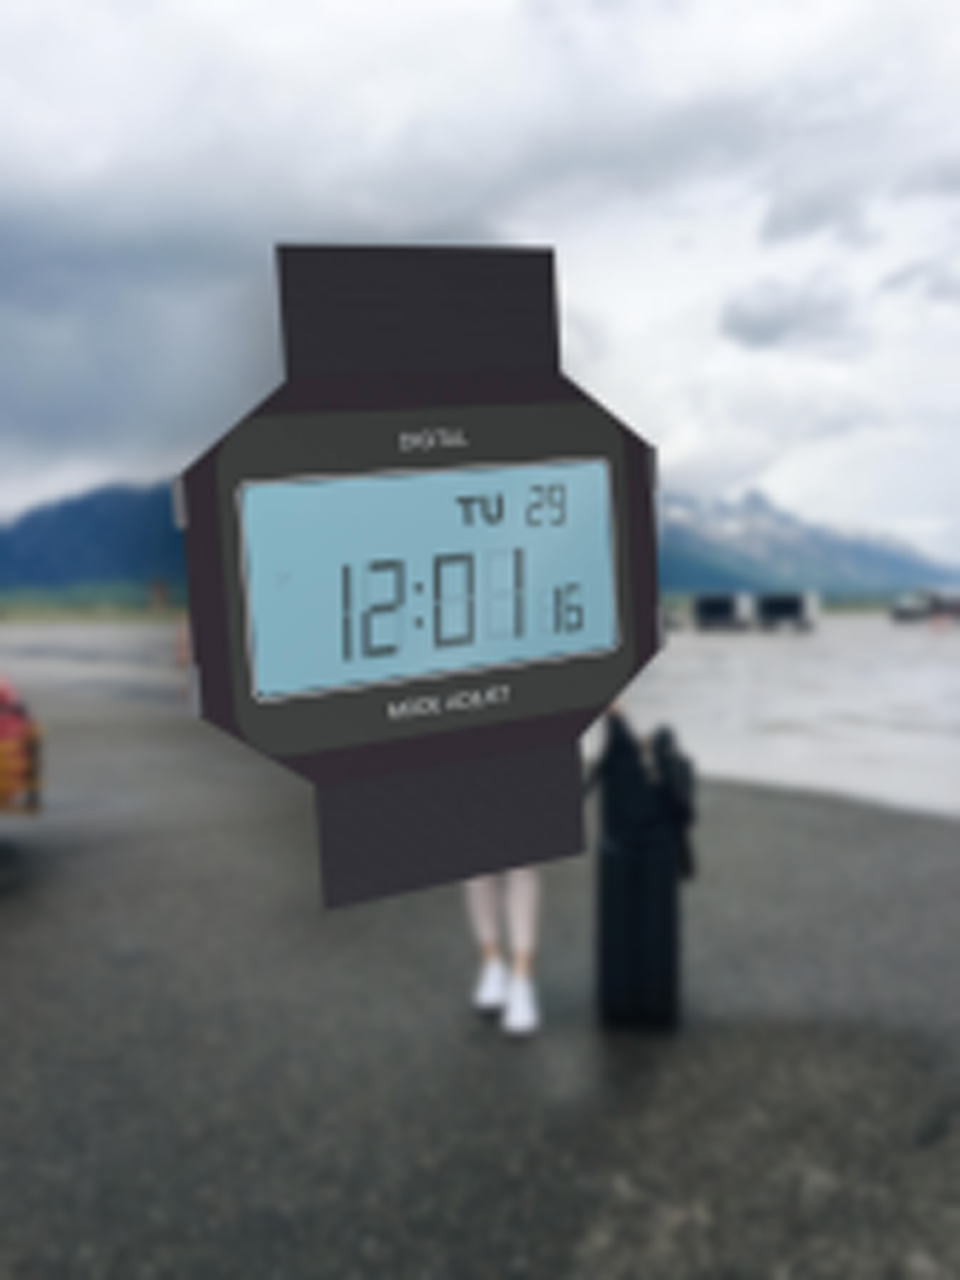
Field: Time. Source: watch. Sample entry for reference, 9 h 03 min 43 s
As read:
12 h 01 min 16 s
